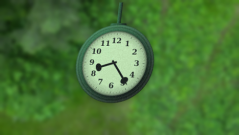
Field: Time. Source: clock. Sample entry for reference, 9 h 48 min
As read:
8 h 24 min
